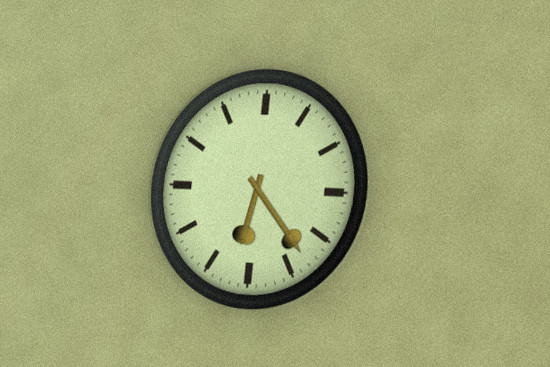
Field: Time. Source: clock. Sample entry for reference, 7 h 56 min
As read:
6 h 23 min
